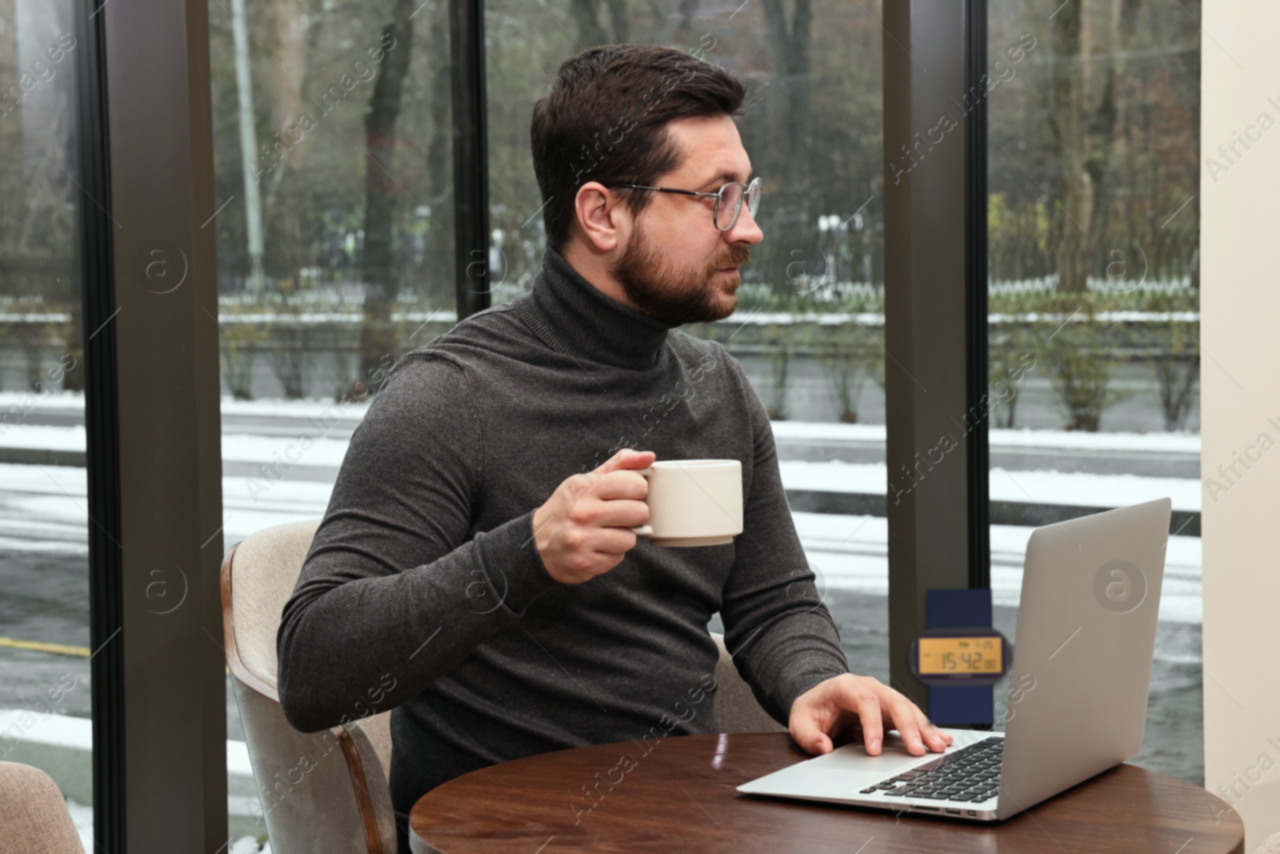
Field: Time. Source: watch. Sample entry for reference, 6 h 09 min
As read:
15 h 42 min
